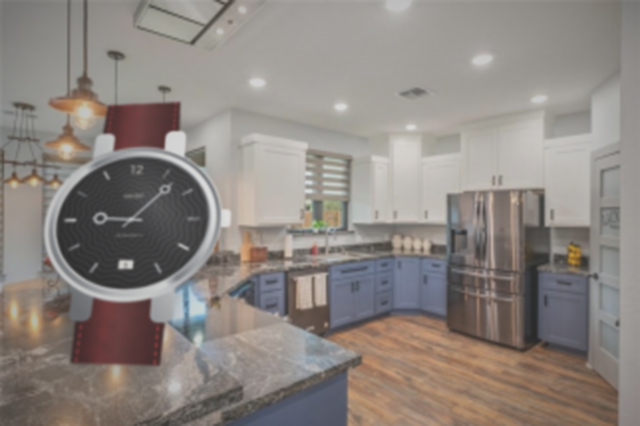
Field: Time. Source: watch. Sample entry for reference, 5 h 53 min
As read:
9 h 07 min
